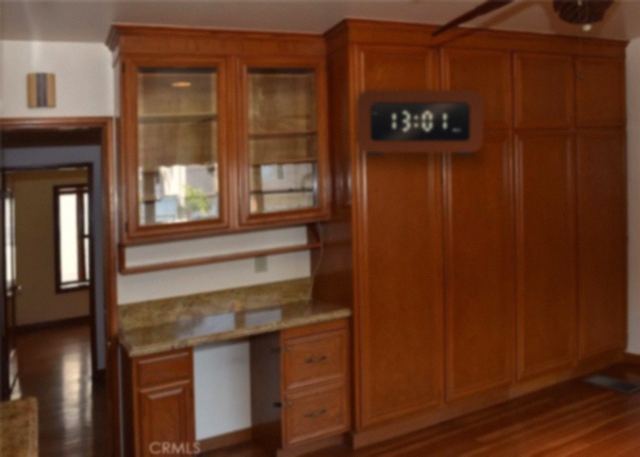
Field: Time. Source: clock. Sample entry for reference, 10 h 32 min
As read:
13 h 01 min
